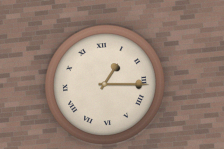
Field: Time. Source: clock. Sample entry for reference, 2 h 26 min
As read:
1 h 16 min
